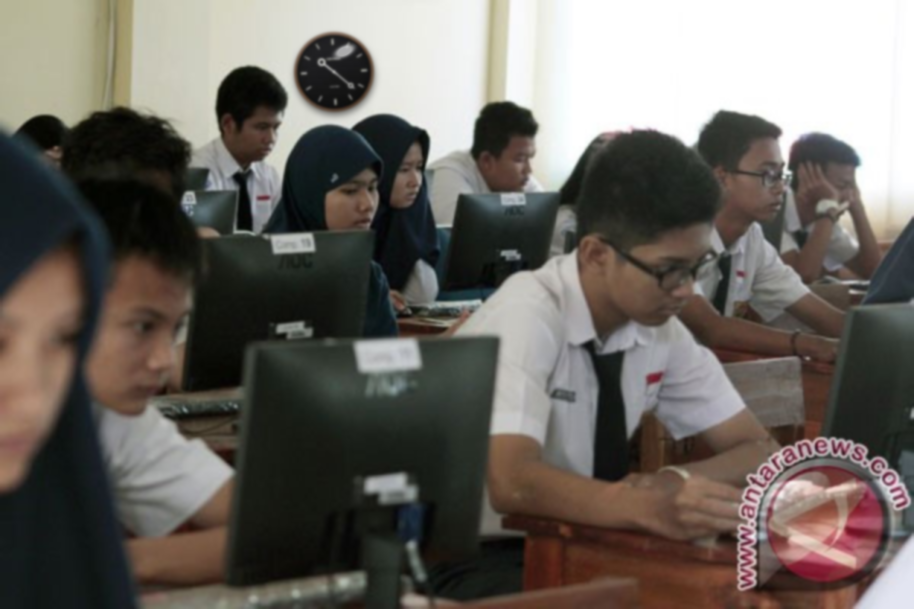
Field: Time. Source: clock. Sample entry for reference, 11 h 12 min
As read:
10 h 22 min
